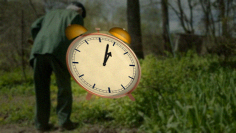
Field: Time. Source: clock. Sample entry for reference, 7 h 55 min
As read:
1 h 03 min
